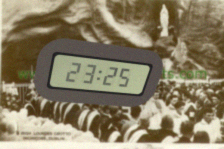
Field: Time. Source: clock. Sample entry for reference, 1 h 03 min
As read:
23 h 25 min
